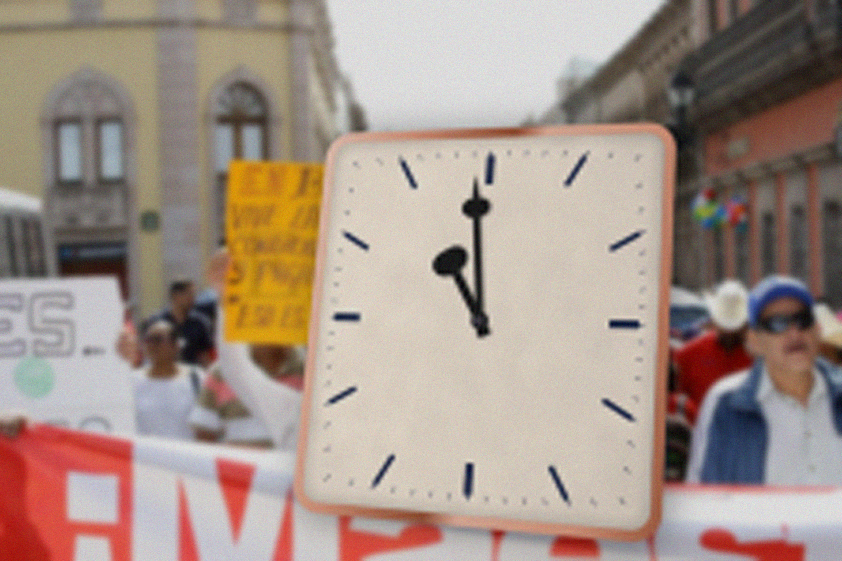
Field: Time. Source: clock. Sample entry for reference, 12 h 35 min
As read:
10 h 59 min
